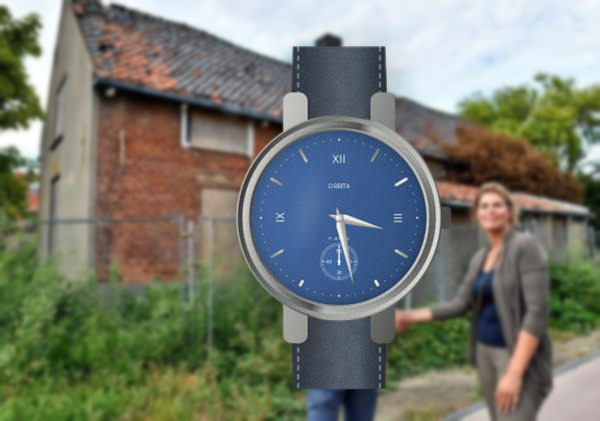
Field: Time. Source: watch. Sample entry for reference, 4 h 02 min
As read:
3 h 28 min
